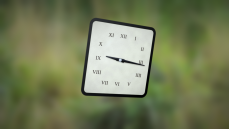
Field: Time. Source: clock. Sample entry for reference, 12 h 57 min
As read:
9 h 16 min
